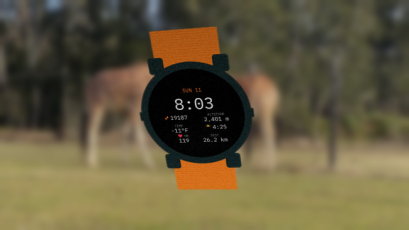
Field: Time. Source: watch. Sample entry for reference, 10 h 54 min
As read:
8 h 03 min
